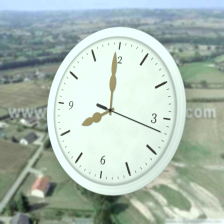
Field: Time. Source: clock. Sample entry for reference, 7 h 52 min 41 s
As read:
7 h 59 min 17 s
